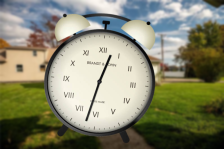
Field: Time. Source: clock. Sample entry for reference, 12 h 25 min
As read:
12 h 32 min
